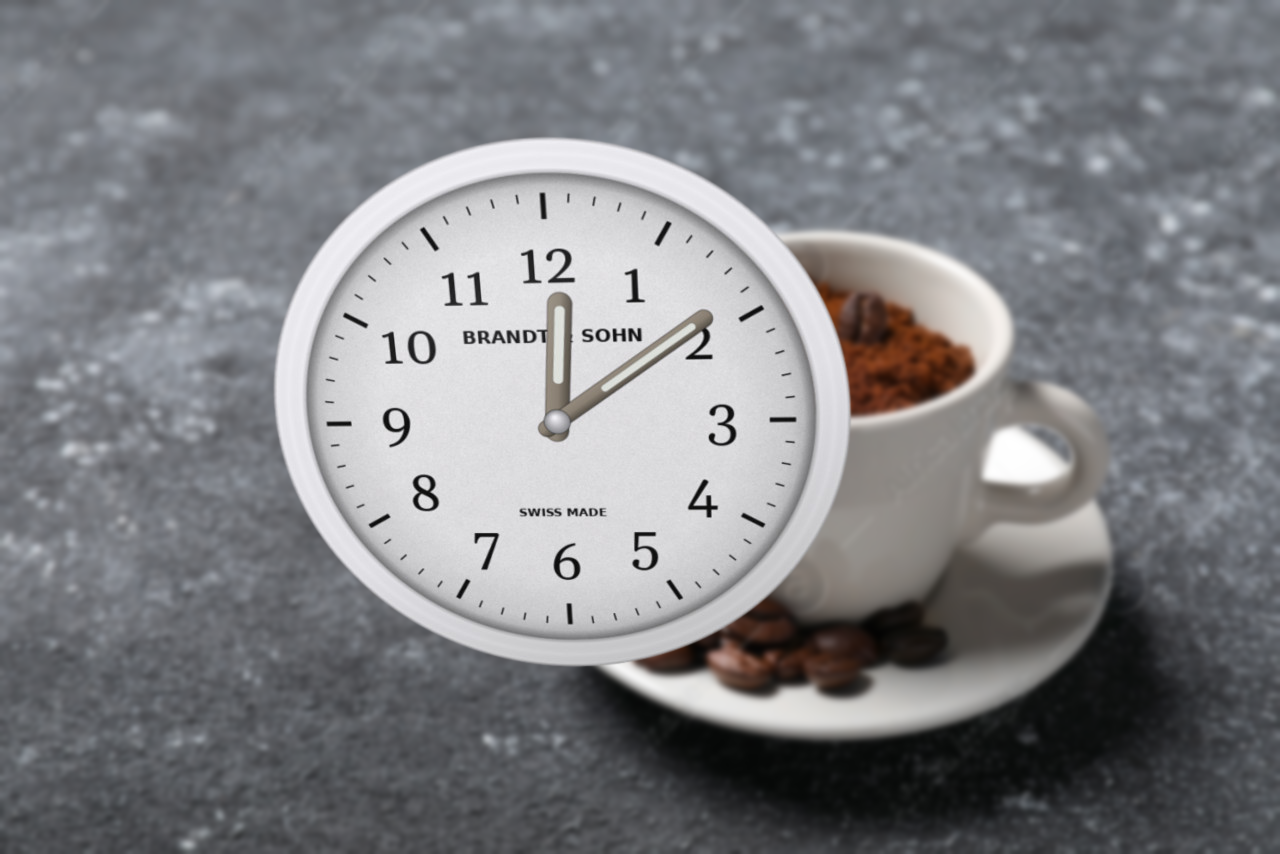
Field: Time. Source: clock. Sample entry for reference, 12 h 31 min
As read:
12 h 09 min
